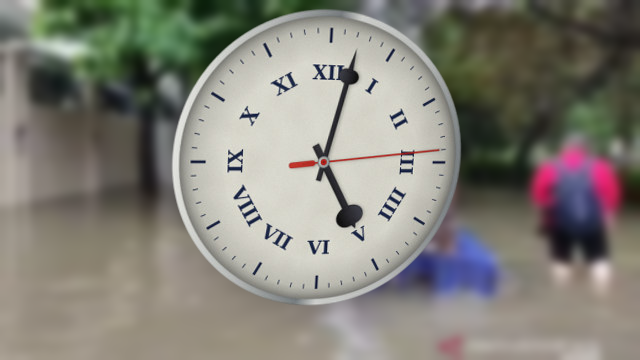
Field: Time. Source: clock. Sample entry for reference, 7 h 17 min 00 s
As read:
5 h 02 min 14 s
